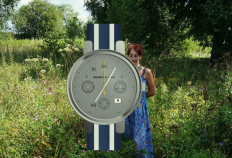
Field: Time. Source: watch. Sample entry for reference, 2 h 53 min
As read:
7 h 05 min
